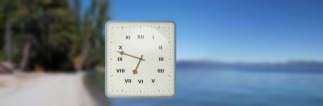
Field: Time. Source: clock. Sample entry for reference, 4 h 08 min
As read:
6 h 48 min
